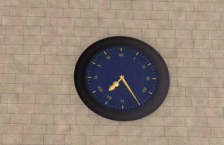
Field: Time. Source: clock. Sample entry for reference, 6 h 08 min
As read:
7 h 25 min
